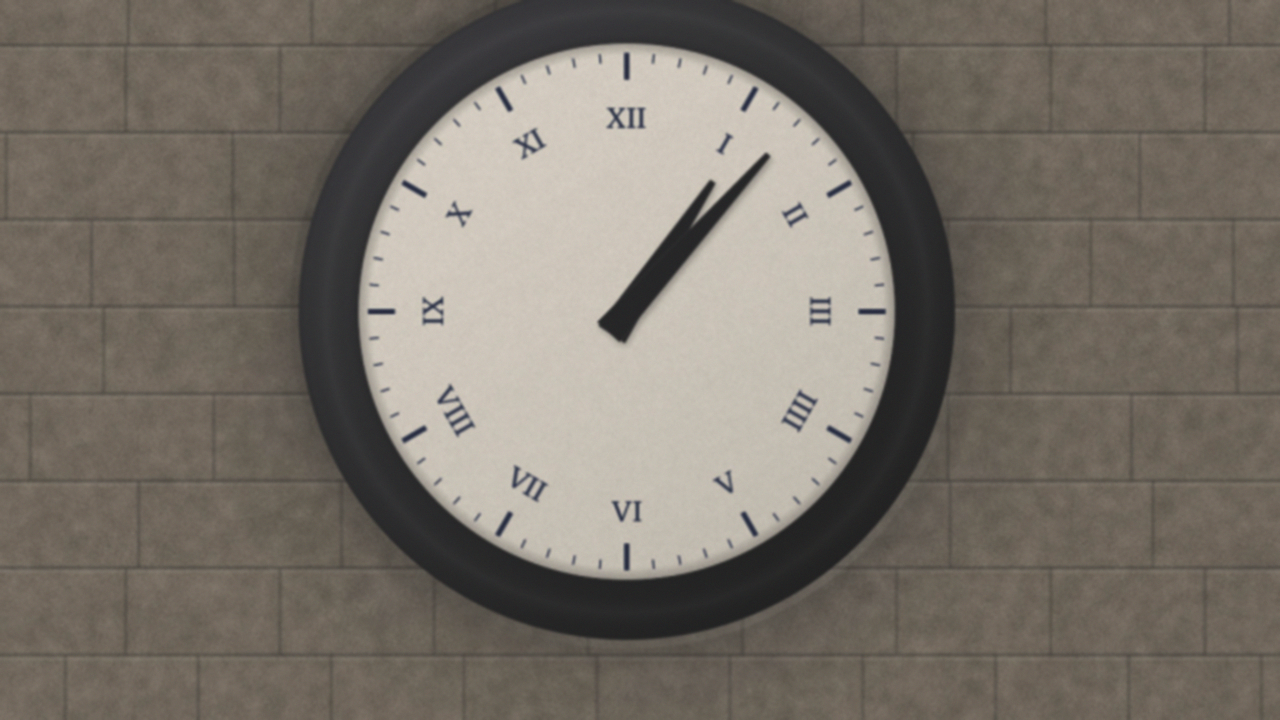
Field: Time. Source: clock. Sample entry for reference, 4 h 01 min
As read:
1 h 07 min
